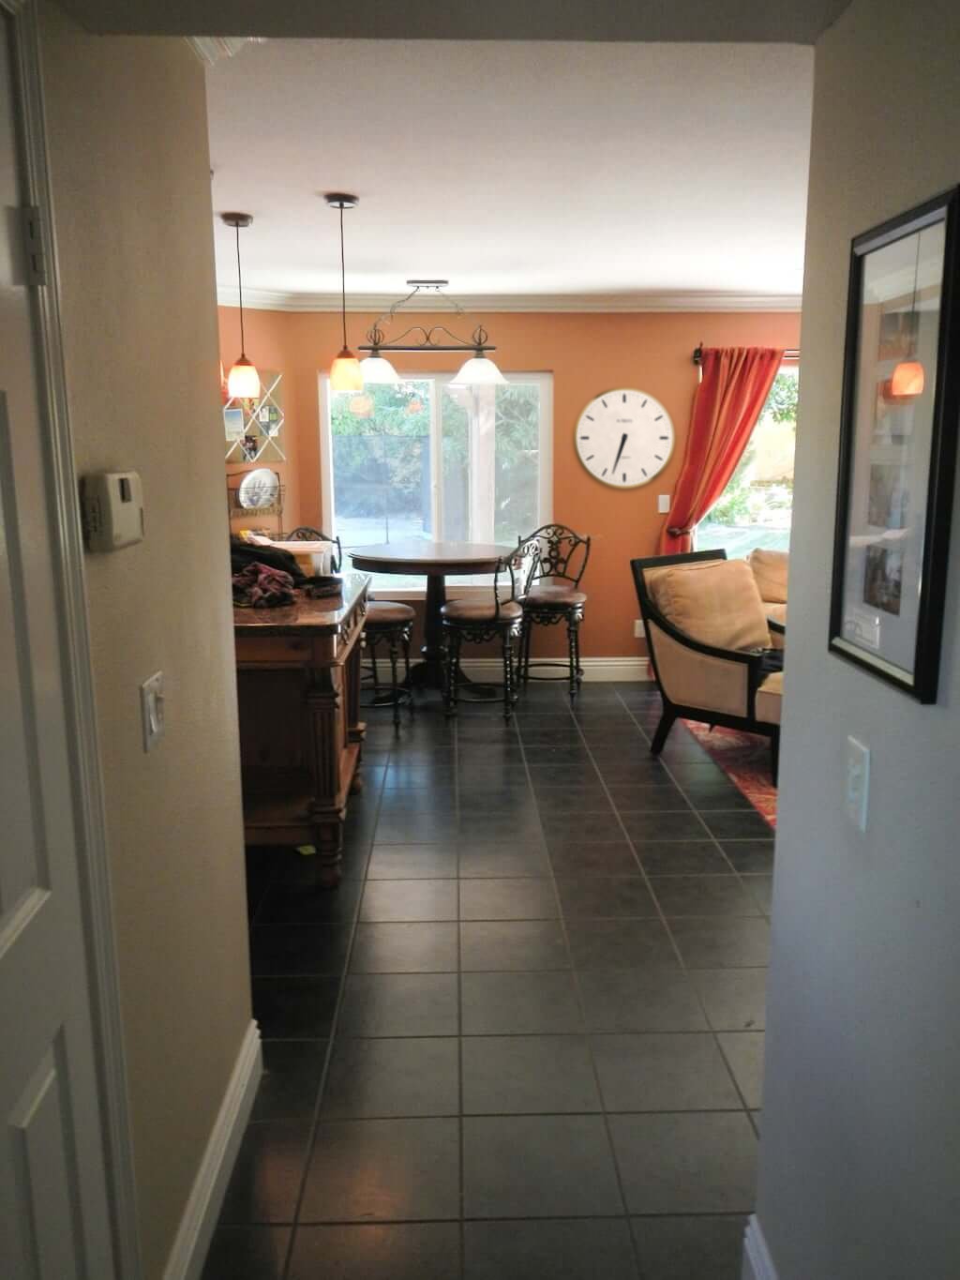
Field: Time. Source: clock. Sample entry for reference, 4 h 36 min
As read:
6 h 33 min
